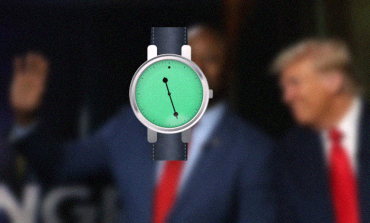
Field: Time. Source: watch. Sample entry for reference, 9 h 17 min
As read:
11 h 27 min
